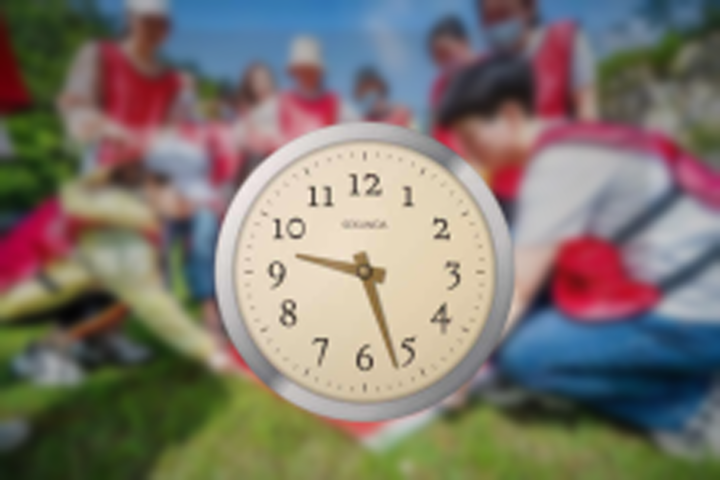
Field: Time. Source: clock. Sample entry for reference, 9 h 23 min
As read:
9 h 27 min
